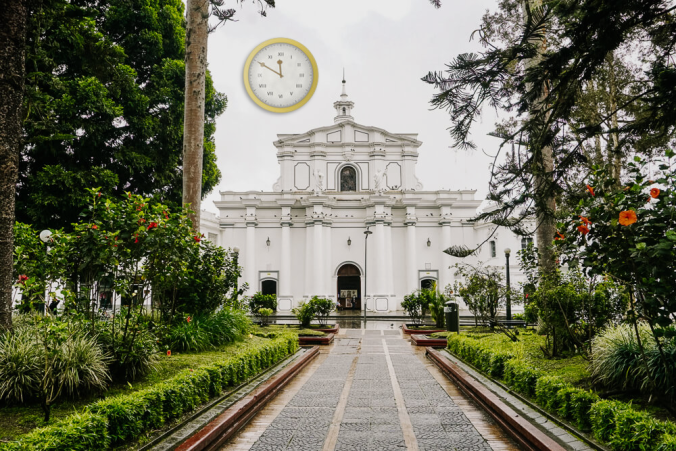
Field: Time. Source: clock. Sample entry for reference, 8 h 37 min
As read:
11 h 50 min
